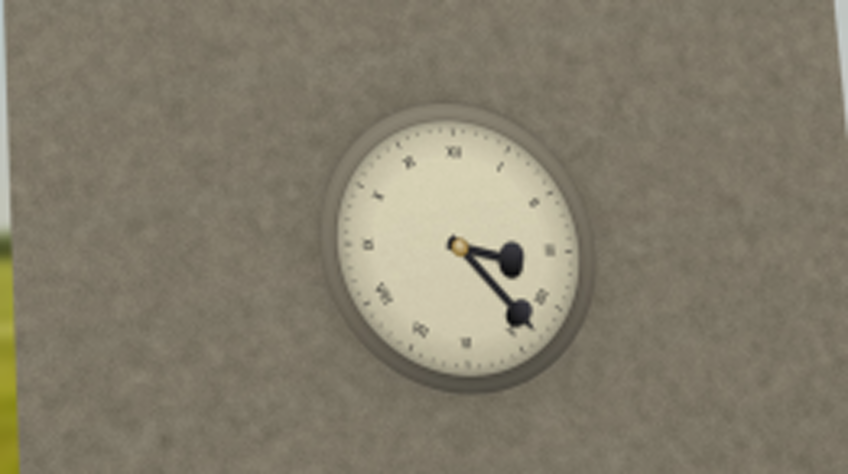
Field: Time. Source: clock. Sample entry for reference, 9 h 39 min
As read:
3 h 23 min
